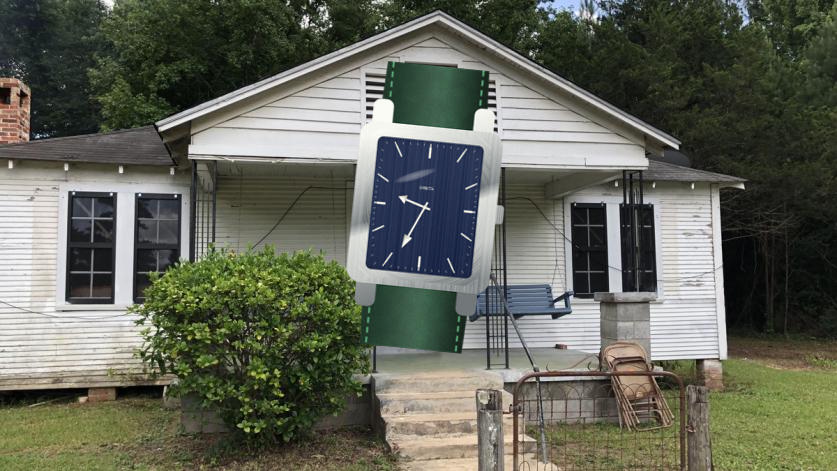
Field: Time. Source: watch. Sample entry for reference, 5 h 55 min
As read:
9 h 34 min
